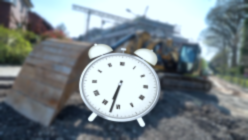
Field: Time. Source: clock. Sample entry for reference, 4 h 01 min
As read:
6 h 32 min
